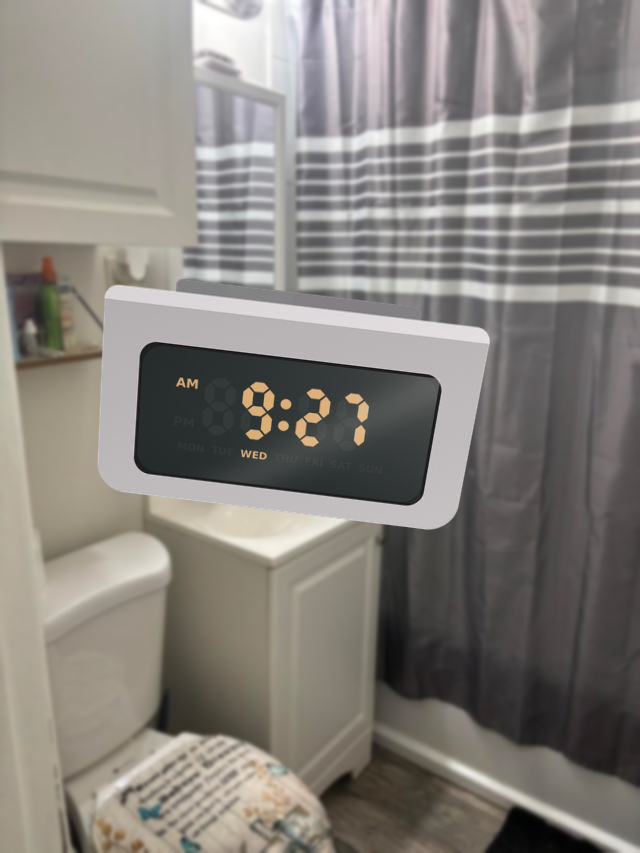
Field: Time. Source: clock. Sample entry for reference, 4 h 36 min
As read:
9 h 27 min
